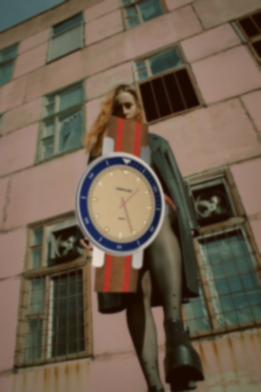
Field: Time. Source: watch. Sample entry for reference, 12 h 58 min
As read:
1 h 26 min
